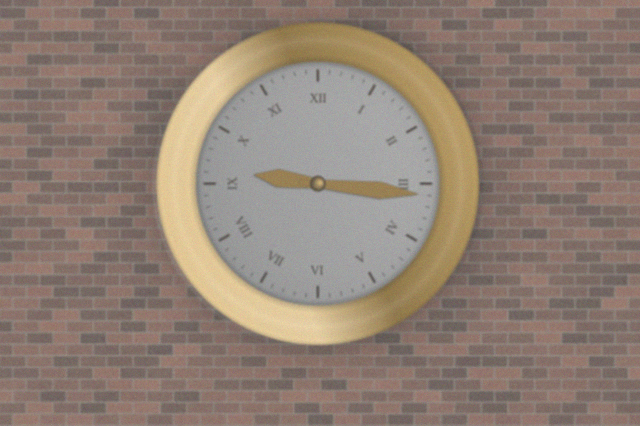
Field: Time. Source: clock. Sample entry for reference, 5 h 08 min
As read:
9 h 16 min
